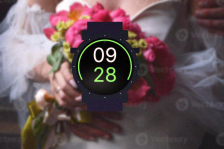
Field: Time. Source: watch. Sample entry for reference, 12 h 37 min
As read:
9 h 28 min
